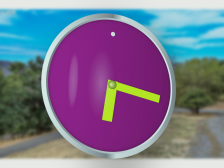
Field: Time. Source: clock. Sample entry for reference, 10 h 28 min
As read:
6 h 17 min
